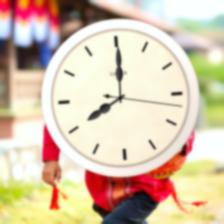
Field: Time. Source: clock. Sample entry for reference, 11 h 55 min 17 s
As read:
8 h 00 min 17 s
